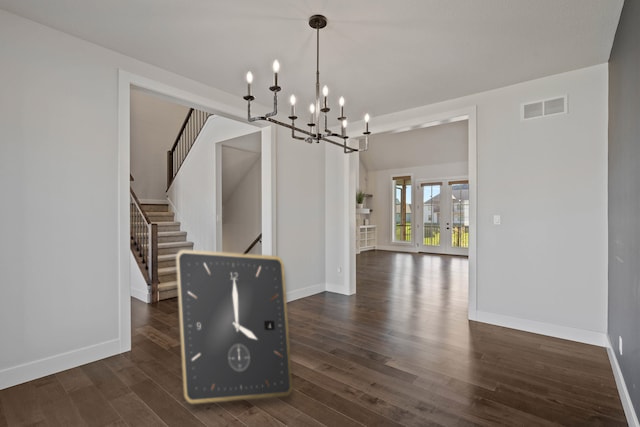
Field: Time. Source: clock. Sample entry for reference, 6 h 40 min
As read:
4 h 00 min
